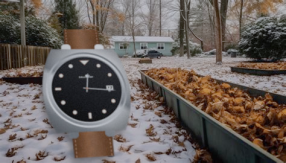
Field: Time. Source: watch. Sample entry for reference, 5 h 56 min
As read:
12 h 16 min
